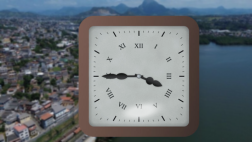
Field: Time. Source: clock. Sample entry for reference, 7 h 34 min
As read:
3 h 45 min
